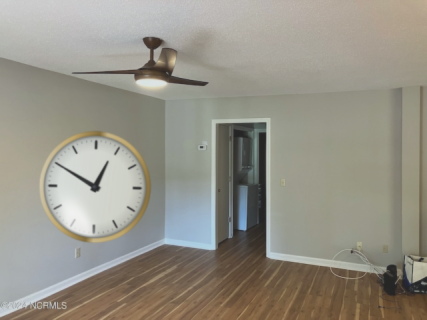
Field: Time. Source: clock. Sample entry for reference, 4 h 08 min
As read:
12 h 50 min
